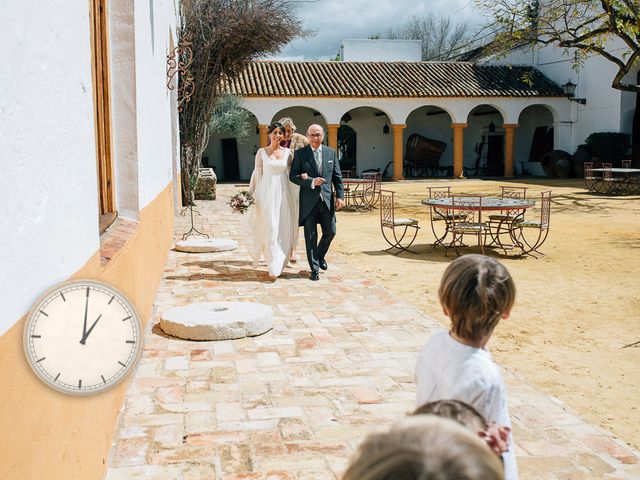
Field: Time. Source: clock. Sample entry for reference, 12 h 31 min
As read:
1 h 00 min
